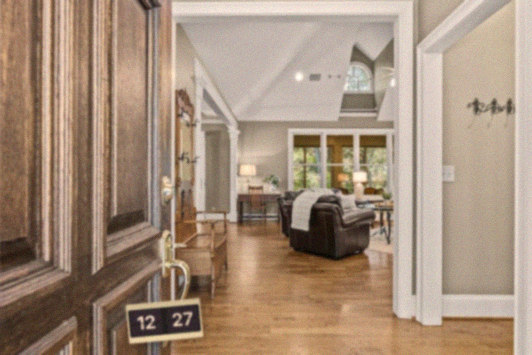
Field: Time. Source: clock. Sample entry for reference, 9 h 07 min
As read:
12 h 27 min
